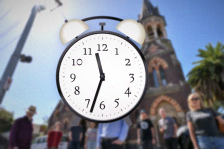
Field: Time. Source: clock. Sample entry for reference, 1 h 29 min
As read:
11 h 33 min
